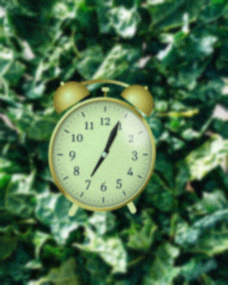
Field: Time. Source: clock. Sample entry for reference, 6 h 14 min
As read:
7 h 04 min
